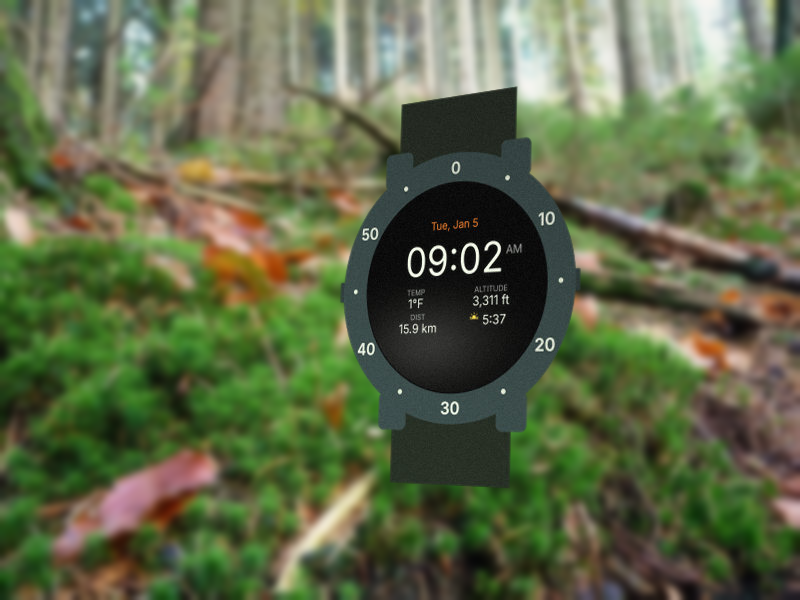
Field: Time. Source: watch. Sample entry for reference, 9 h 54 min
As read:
9 h 02 min
